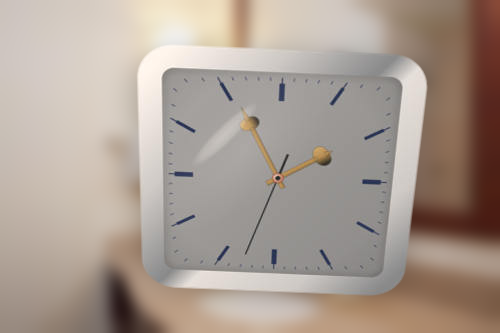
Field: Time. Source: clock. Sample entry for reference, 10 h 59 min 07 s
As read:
1 h 55 min 33 s
